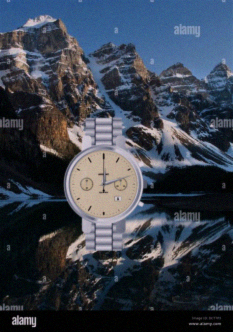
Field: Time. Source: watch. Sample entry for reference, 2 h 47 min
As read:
12 h 12 min
